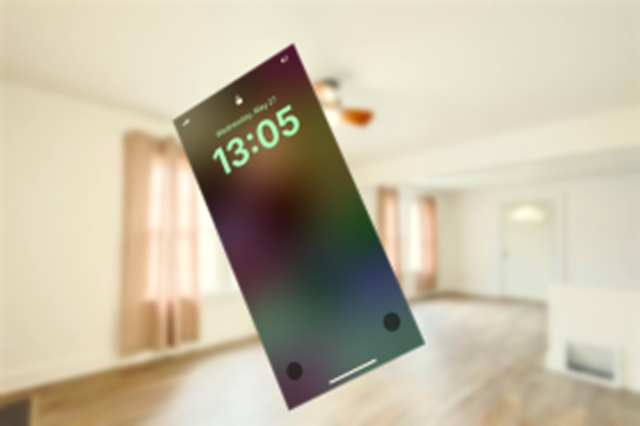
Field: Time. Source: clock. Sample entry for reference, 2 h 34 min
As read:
13 h 05 min
